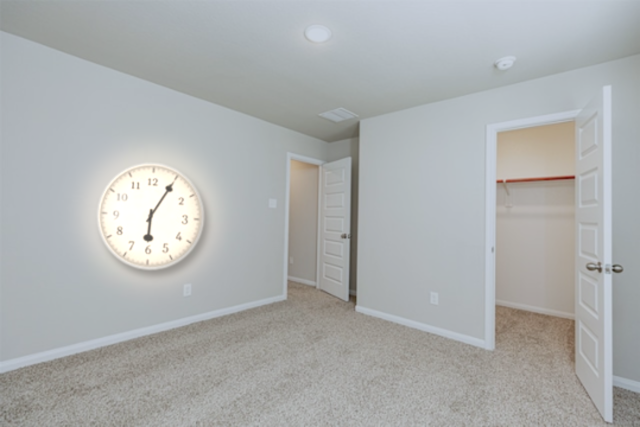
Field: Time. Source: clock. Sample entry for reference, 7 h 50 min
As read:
6 h 05 min
